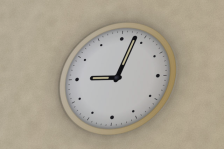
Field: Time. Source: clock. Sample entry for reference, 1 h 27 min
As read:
9 h 03 min
